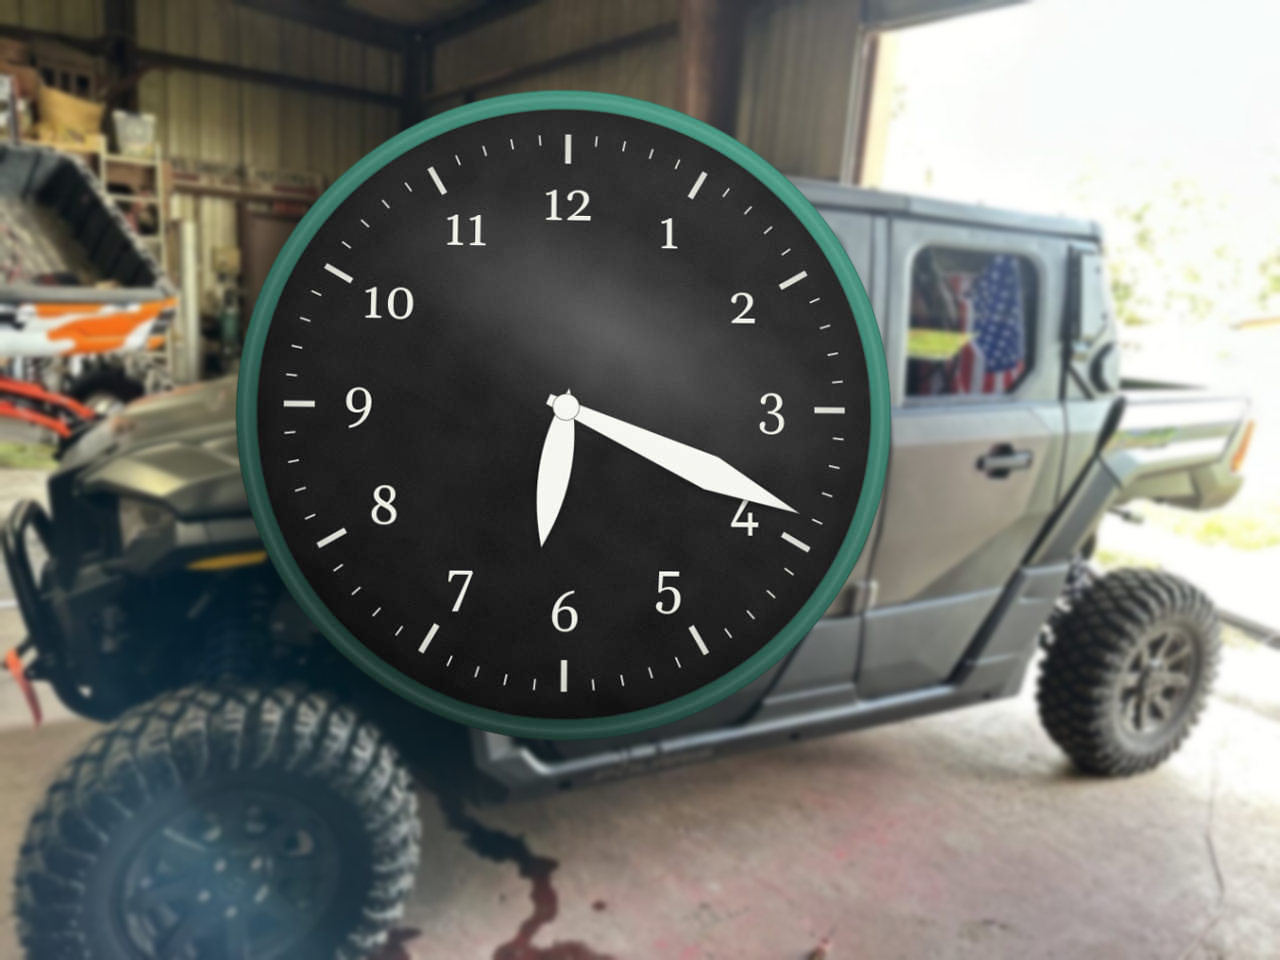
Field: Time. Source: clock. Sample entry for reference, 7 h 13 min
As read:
6 h 19 min
